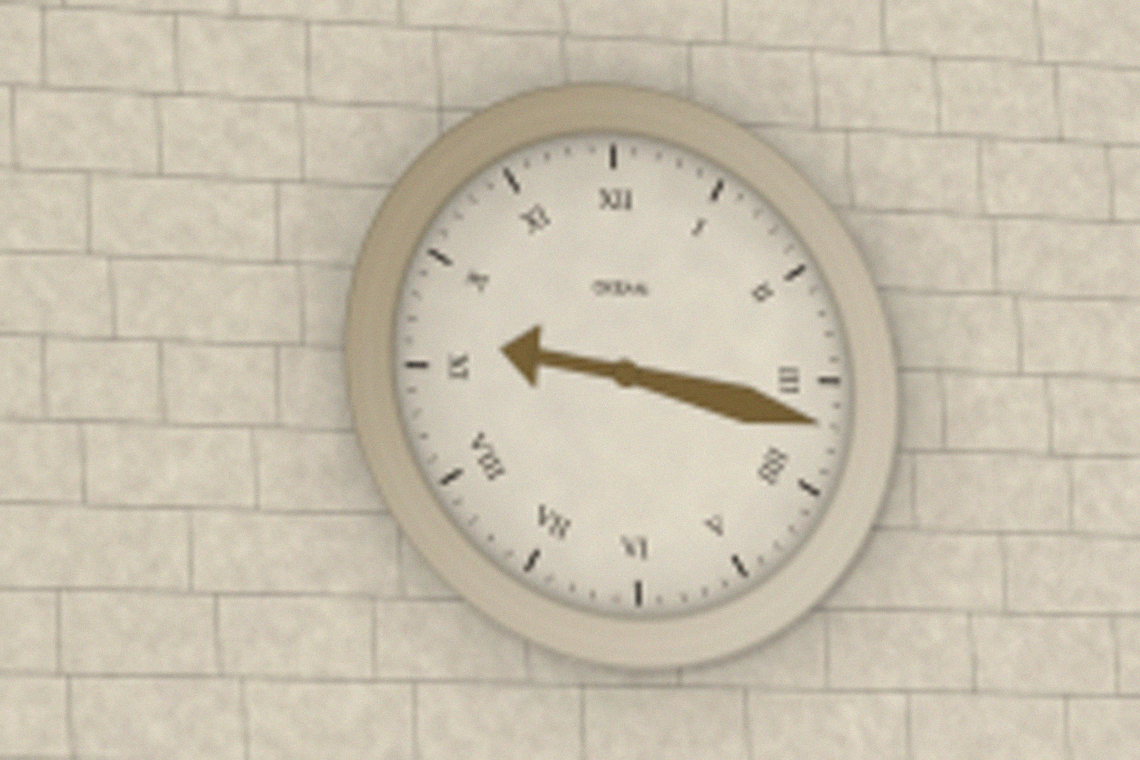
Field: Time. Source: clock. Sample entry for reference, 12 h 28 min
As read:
9 h 17 min
